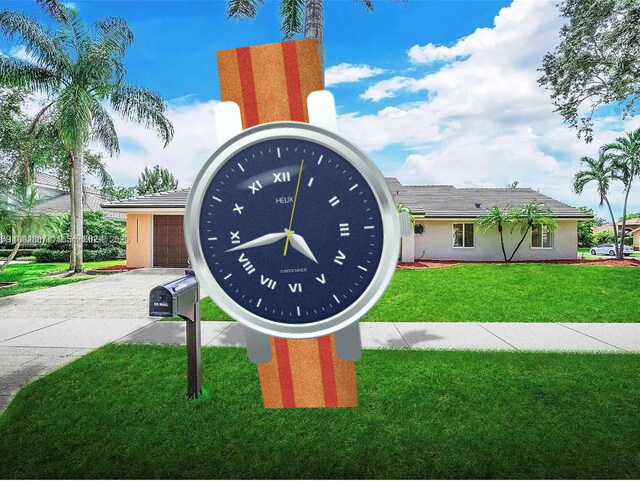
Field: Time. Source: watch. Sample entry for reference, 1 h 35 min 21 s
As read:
4 h 43 min 03 s
